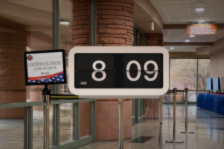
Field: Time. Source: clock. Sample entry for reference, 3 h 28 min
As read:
8 h 09 min
